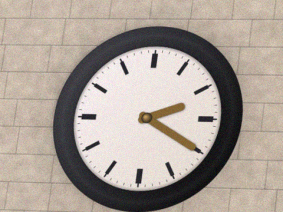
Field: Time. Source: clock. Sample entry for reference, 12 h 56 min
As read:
2 h 20 min
